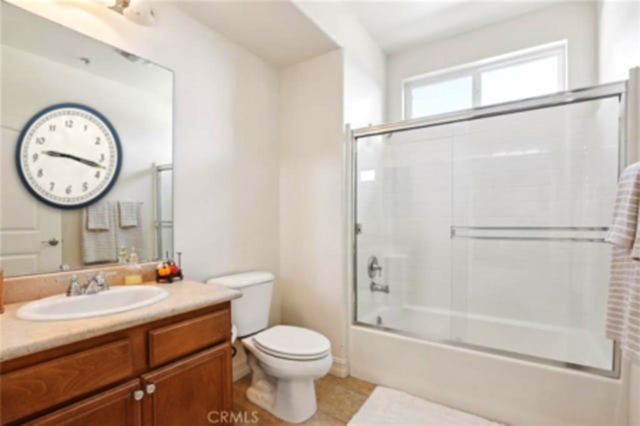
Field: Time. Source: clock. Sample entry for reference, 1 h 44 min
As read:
9 h 18 min
